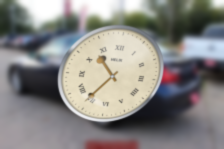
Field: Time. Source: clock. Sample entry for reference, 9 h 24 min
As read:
10 h 36 min
